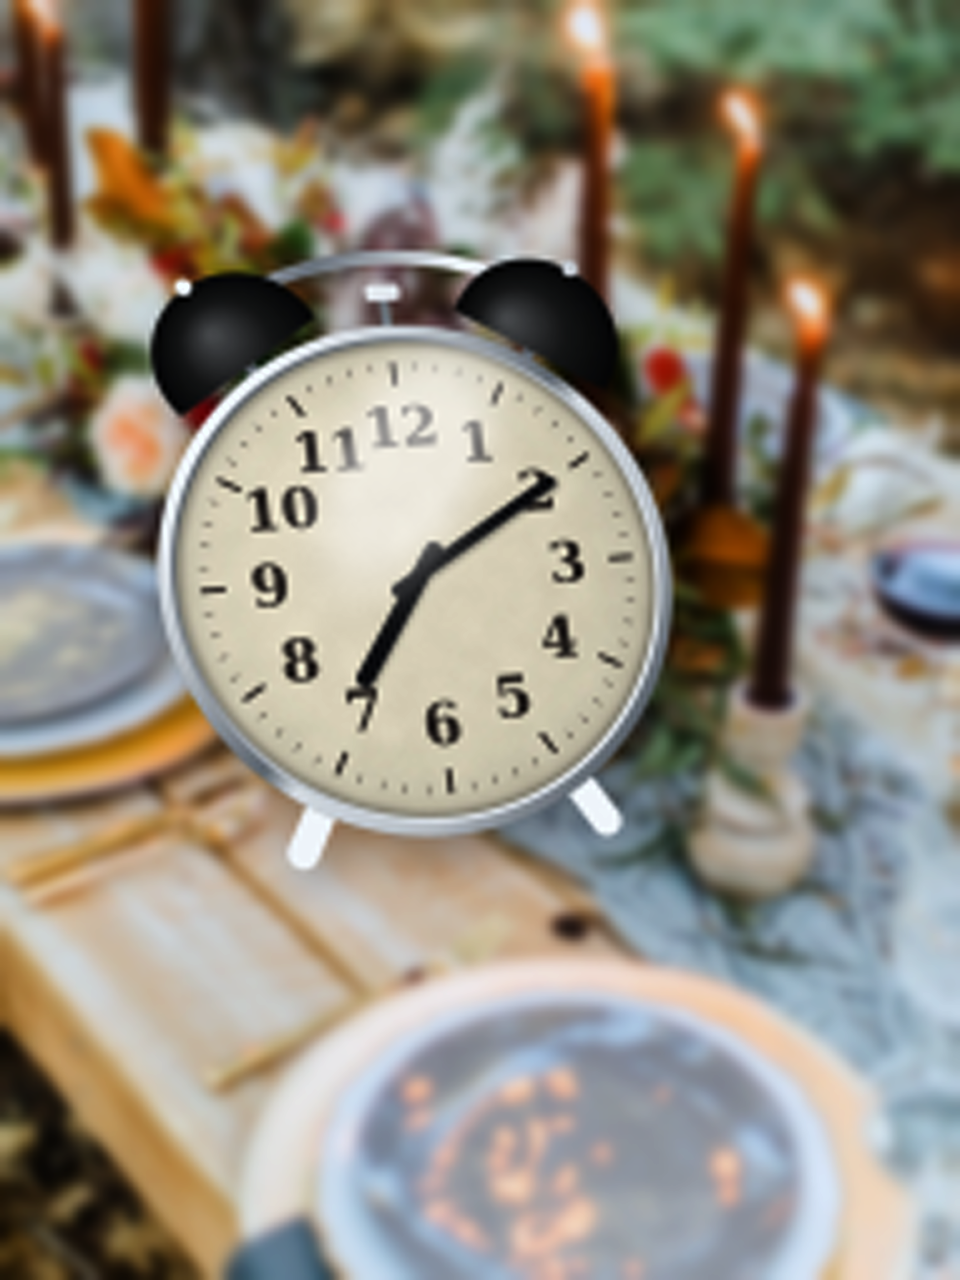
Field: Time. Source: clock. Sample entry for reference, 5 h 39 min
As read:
7 h 10 min
